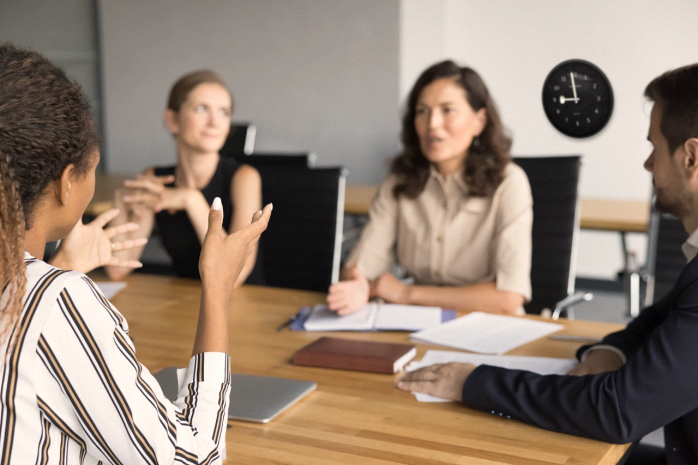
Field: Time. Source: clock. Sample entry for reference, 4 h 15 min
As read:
8 h 59 min
